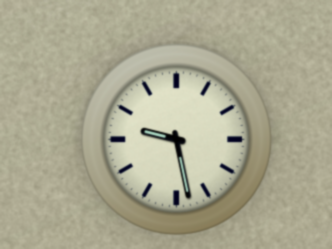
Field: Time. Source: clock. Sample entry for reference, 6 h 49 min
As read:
9 h 28 min
